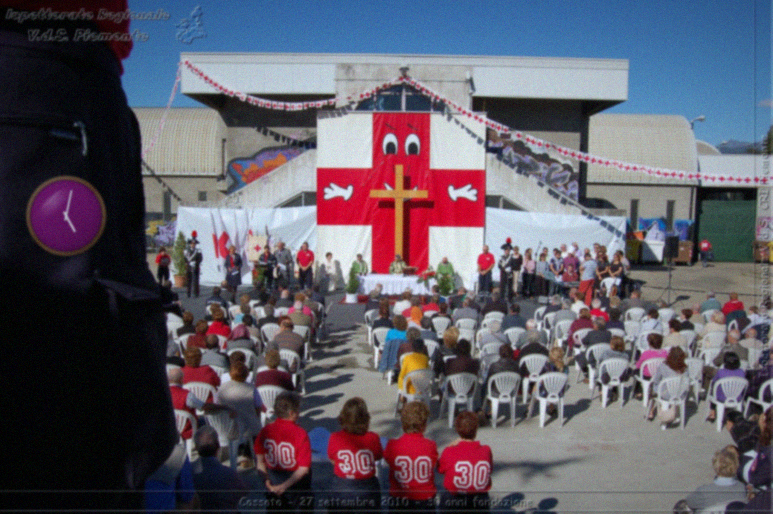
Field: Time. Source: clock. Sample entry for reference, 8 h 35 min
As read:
5 h 02 min
